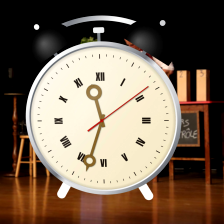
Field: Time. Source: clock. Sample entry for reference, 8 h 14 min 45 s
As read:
11 h 33 min 09 s
